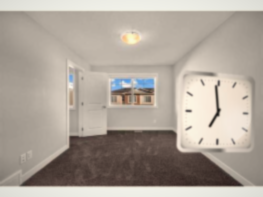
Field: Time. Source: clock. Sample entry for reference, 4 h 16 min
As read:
6 h 59 min
